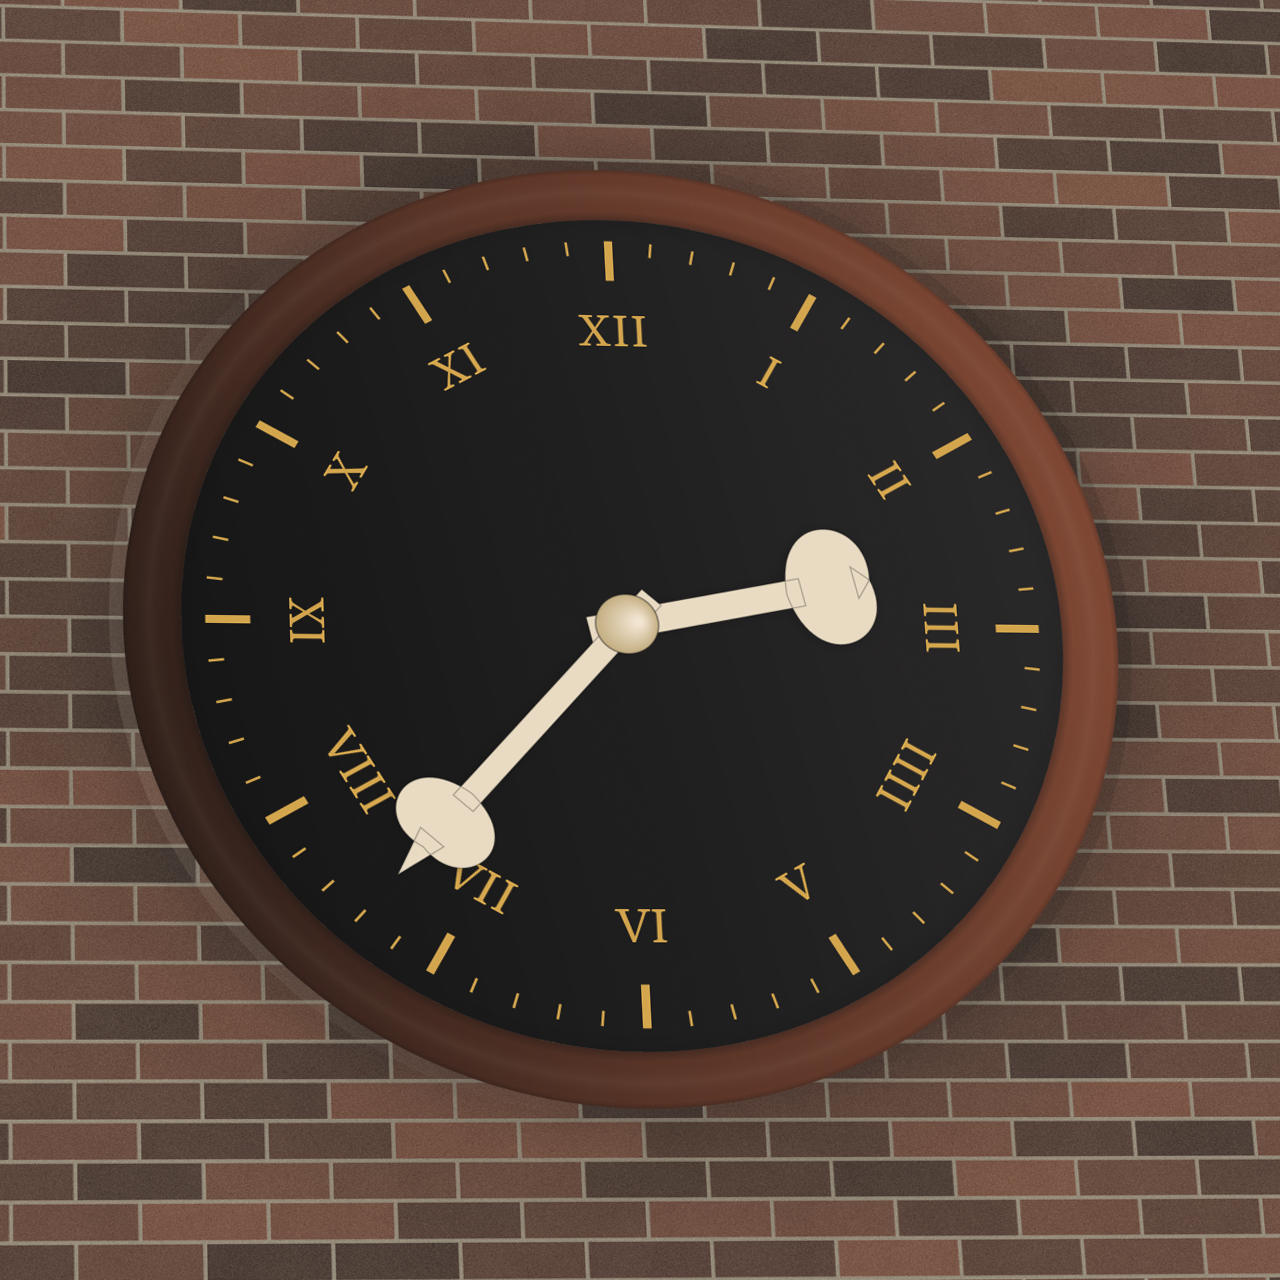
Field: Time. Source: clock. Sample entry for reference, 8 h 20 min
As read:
2 h 37 min
